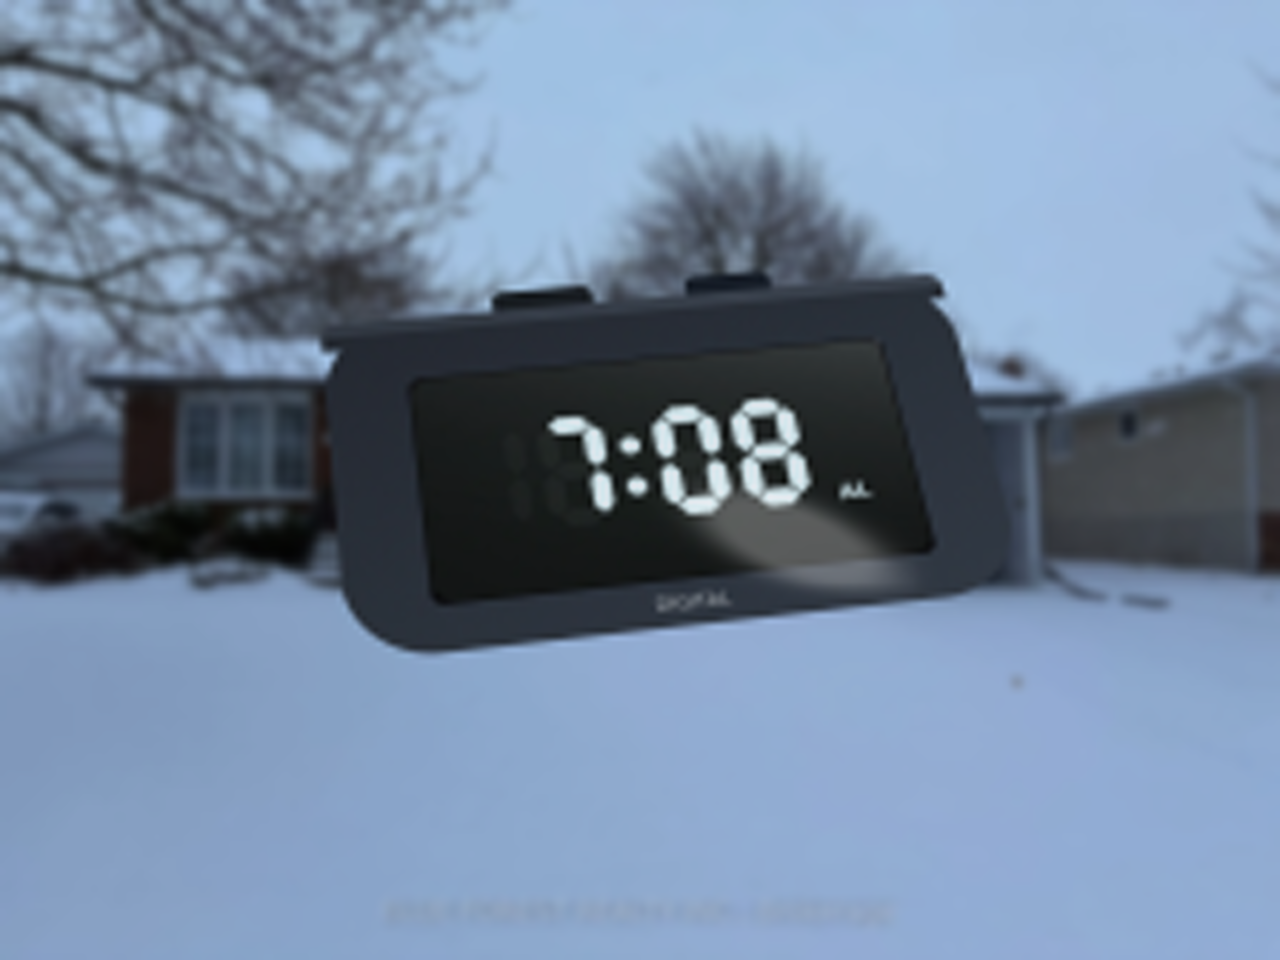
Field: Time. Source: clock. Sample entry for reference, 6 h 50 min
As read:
7 h 08 min
